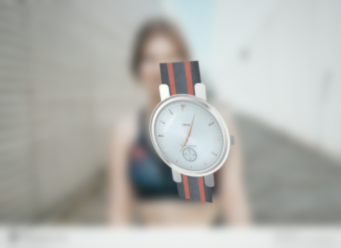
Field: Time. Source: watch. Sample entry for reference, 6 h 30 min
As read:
7 h 04 min
